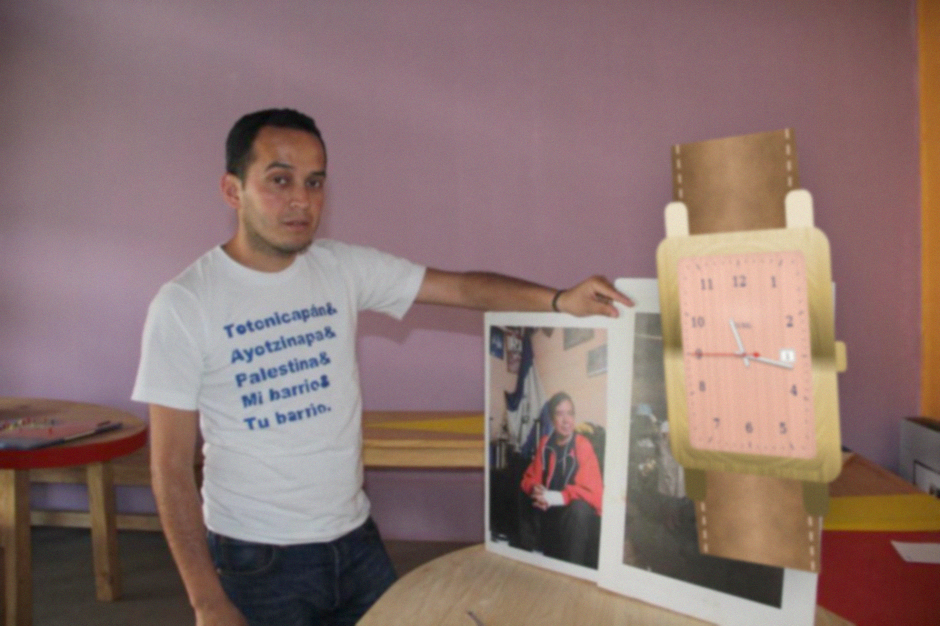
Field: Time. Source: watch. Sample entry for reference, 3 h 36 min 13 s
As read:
11 h 16 min 45 s
